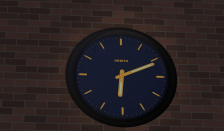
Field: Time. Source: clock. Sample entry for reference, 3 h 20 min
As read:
6 h 11 min
